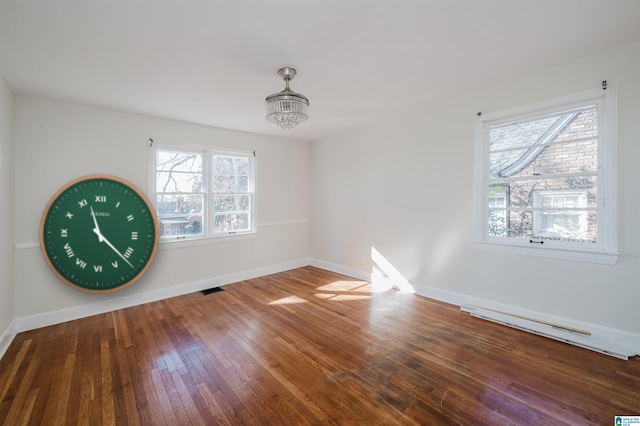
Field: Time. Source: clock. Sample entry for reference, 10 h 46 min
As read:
11 h 22 min
